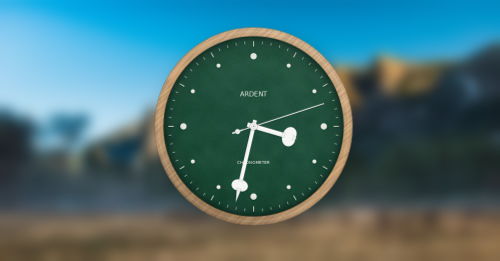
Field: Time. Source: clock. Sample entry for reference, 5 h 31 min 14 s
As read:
3 h 32 min 12 s
